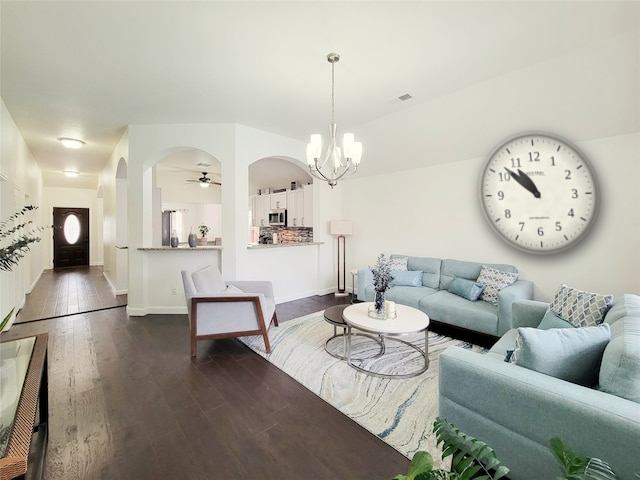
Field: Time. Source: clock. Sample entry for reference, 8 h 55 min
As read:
10 h 52 min
